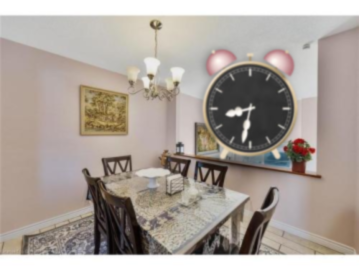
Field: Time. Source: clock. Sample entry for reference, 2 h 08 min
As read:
8 h 32 min
